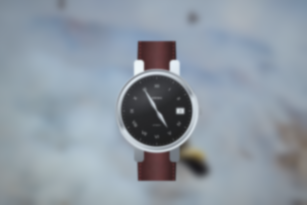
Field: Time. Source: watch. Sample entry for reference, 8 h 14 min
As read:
4 h 55 min
